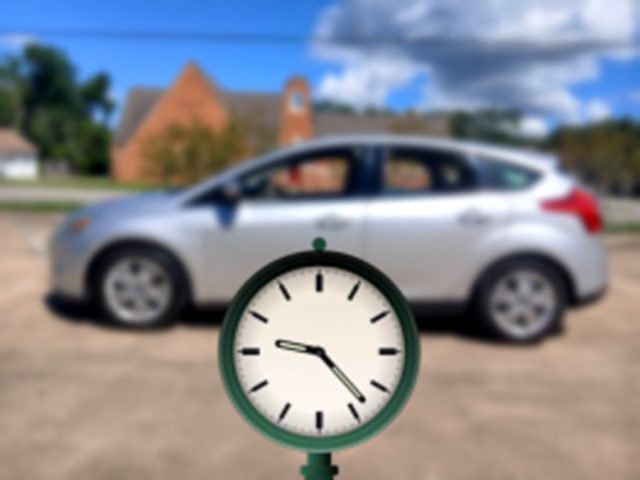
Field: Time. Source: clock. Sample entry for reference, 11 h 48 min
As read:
9 h 23 min
